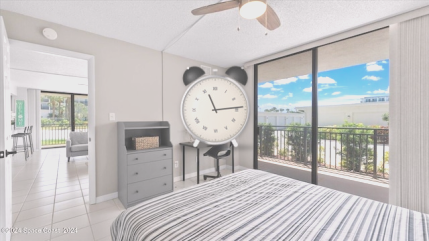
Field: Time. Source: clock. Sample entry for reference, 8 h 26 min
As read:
11 h 14 min
